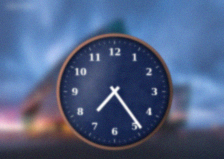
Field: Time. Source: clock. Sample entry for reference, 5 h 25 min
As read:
7 h 24 min
